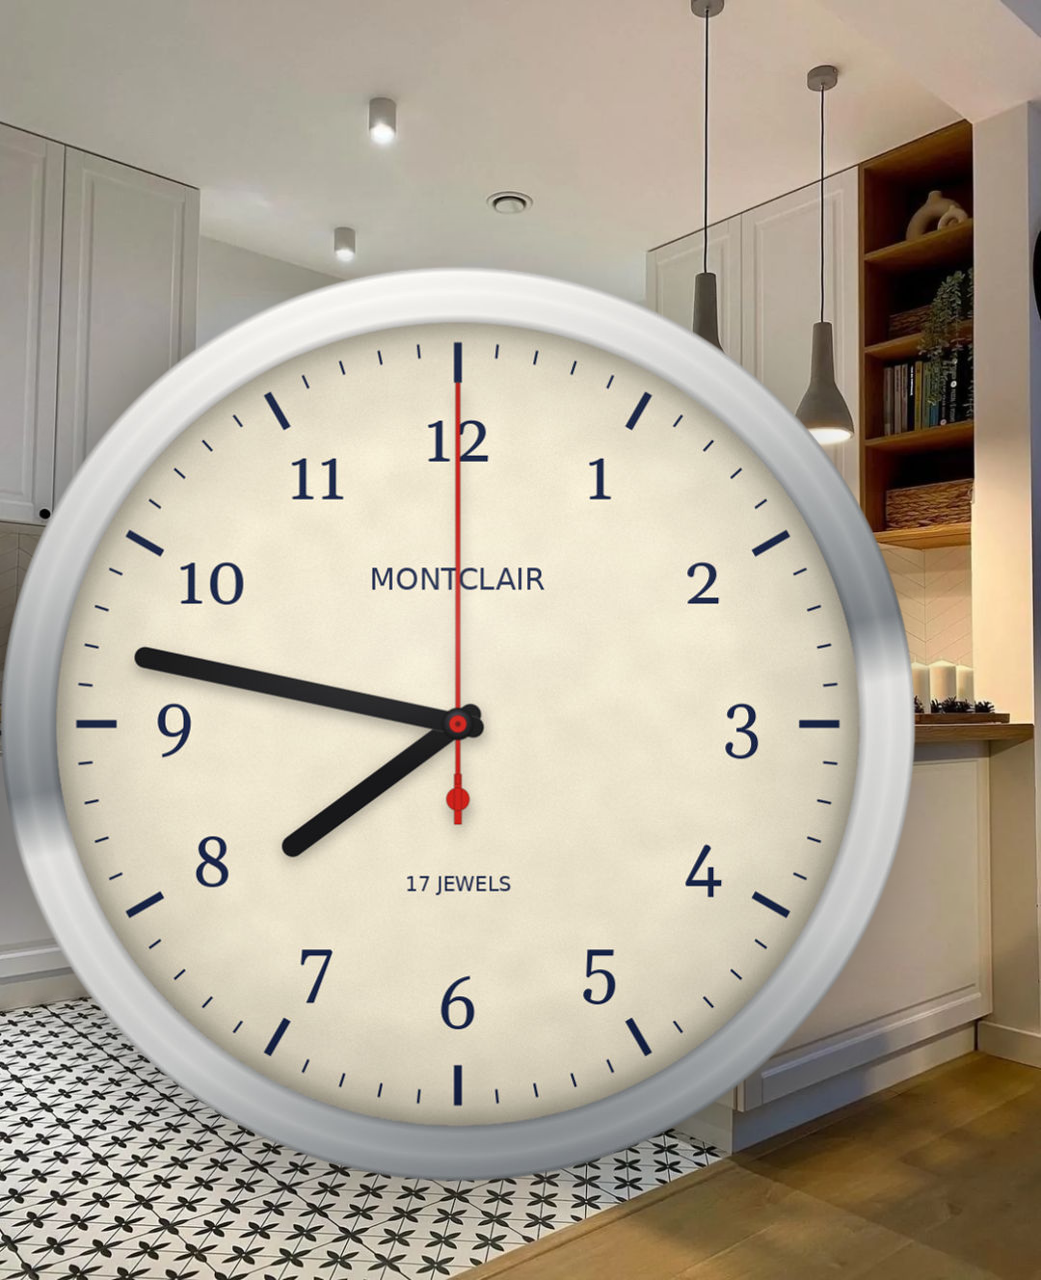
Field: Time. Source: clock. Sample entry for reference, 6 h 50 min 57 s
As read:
7 h 47 min 00 s
